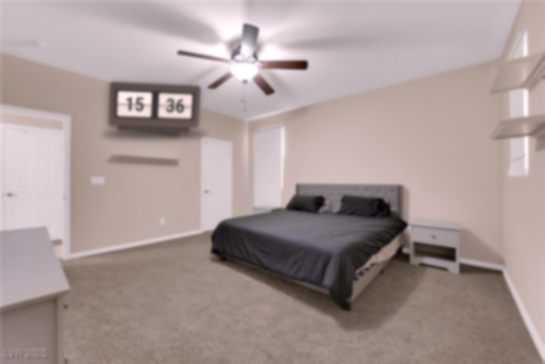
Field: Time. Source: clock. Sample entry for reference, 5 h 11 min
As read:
15 h 36 min
